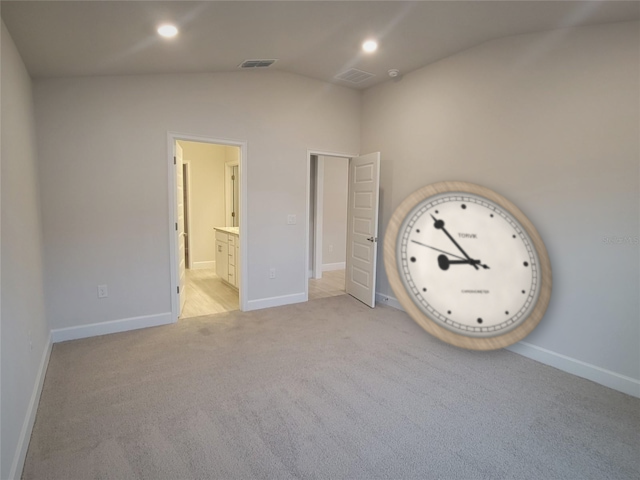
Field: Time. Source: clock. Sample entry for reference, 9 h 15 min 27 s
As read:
8 h 53 min 48 s
